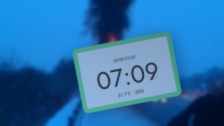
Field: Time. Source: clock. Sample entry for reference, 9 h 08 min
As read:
7 h 09 min
